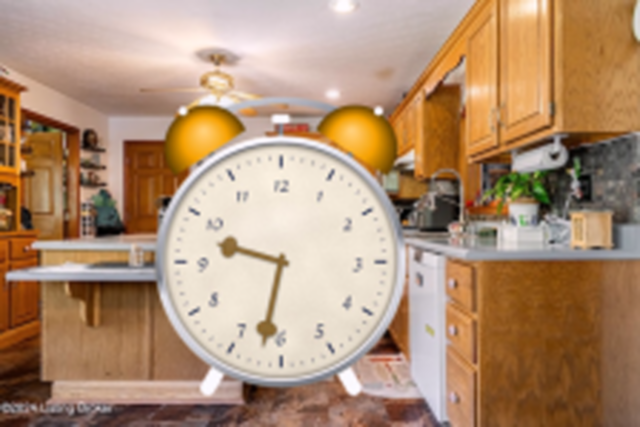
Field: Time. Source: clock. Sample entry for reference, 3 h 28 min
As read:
9 h 32 min
